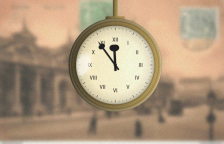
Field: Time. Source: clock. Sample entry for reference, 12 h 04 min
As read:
11 h 54 min
